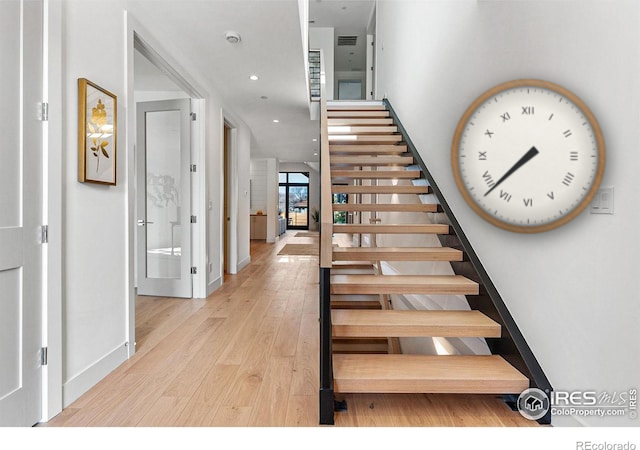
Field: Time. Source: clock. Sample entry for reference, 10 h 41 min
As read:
7 h 38 min
